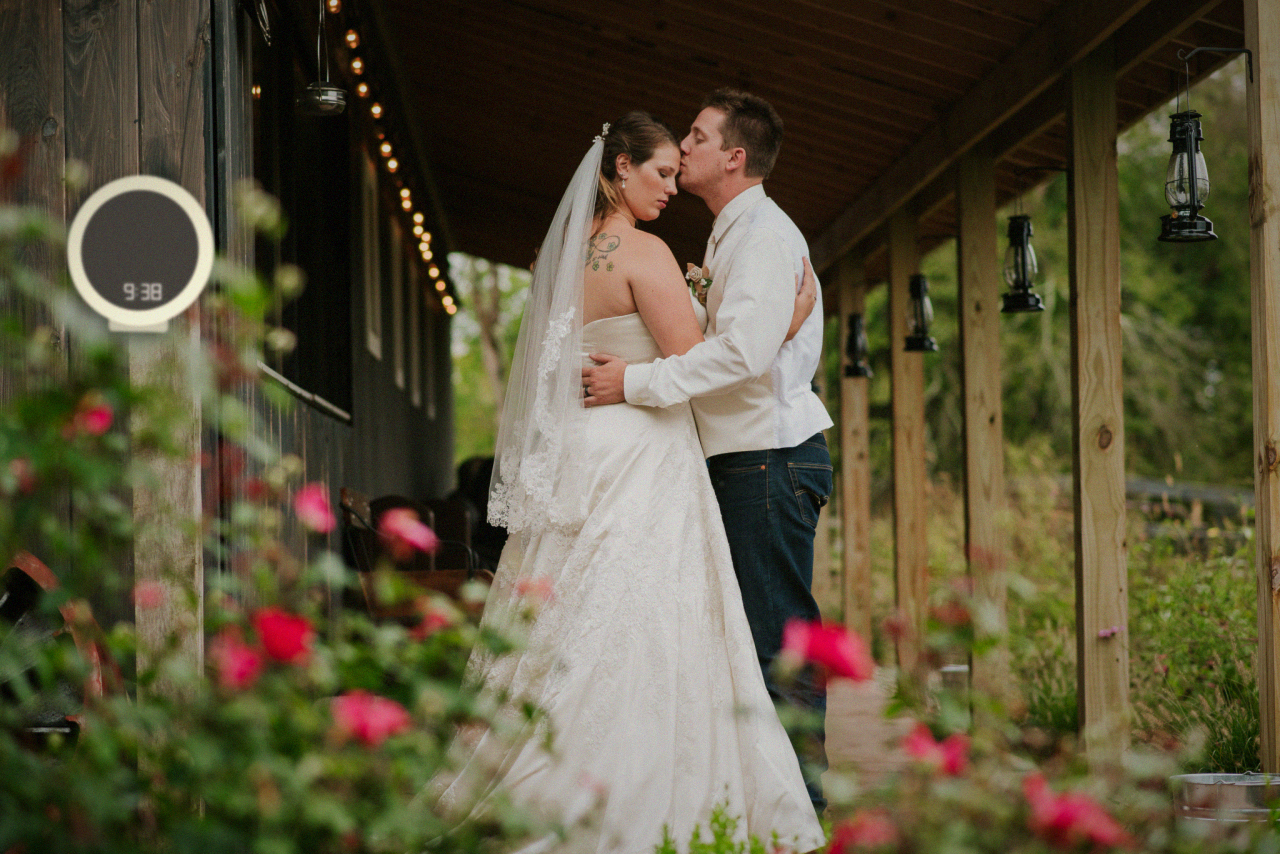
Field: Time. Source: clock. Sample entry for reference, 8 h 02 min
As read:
9 h 38 min
